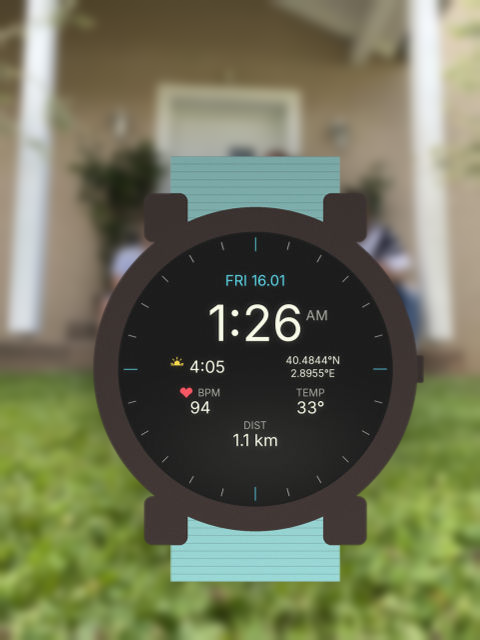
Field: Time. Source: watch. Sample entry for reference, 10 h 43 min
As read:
1 h 26 min
